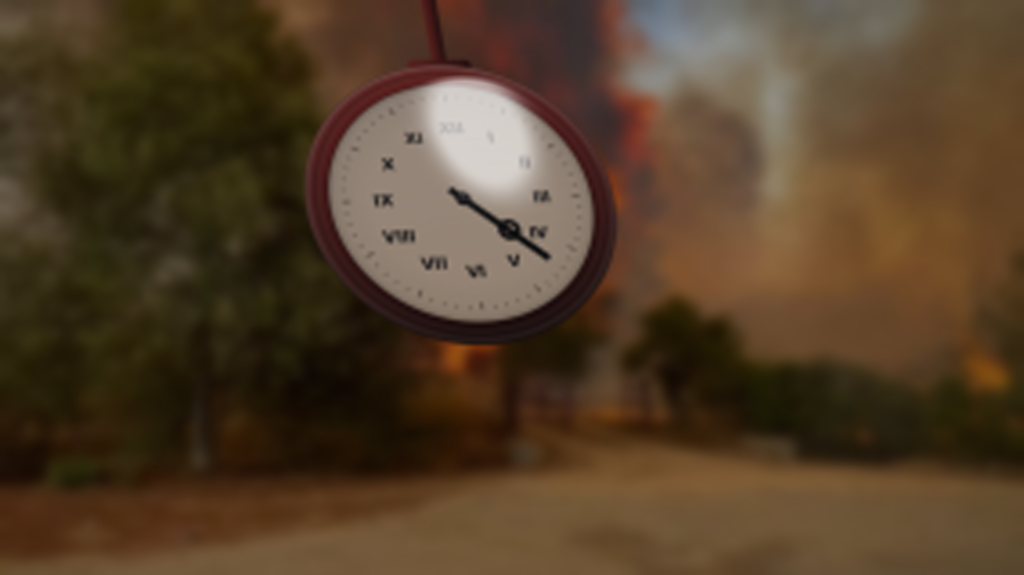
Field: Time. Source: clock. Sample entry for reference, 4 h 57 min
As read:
4 h 22 min
